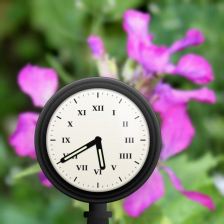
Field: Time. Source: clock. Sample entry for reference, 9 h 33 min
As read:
5 h 40 min
